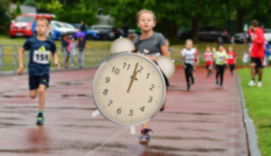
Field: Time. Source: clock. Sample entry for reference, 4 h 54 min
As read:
11 h 59 min
